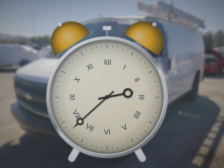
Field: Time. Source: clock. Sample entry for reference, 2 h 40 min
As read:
2 h 38 min
